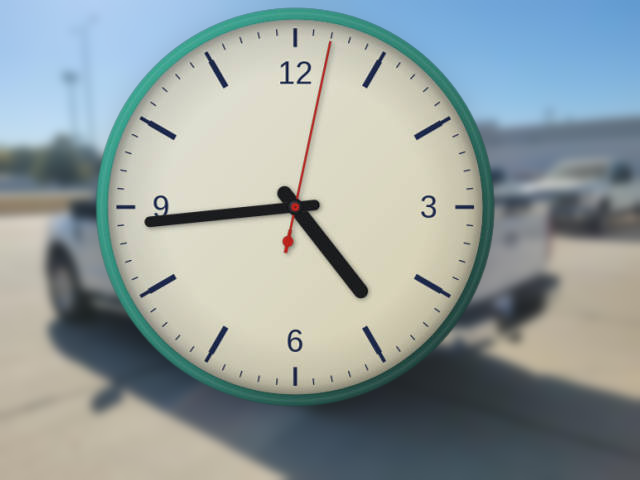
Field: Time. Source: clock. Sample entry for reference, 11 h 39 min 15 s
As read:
4 h 44 min 02 s
